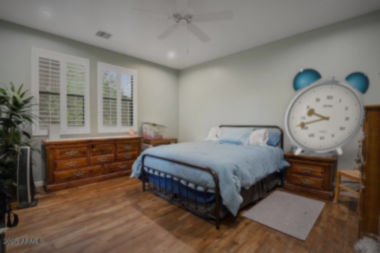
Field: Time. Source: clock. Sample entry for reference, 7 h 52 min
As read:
9 h 42 min
